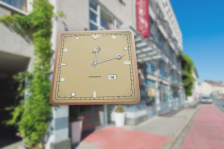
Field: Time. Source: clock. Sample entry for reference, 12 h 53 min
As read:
12 h 12 min
